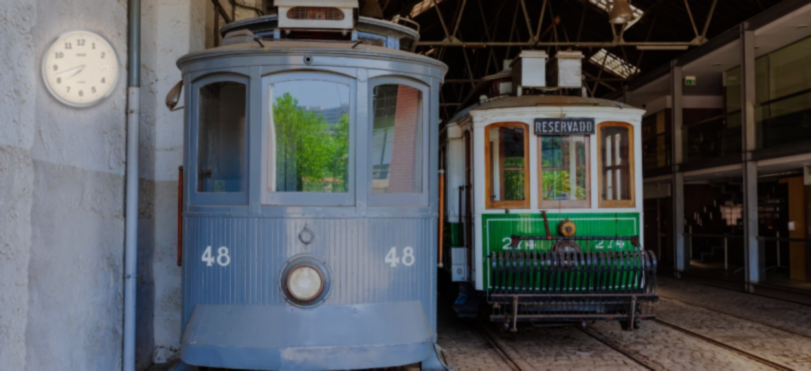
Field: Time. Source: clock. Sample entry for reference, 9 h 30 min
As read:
7 h 42 min
